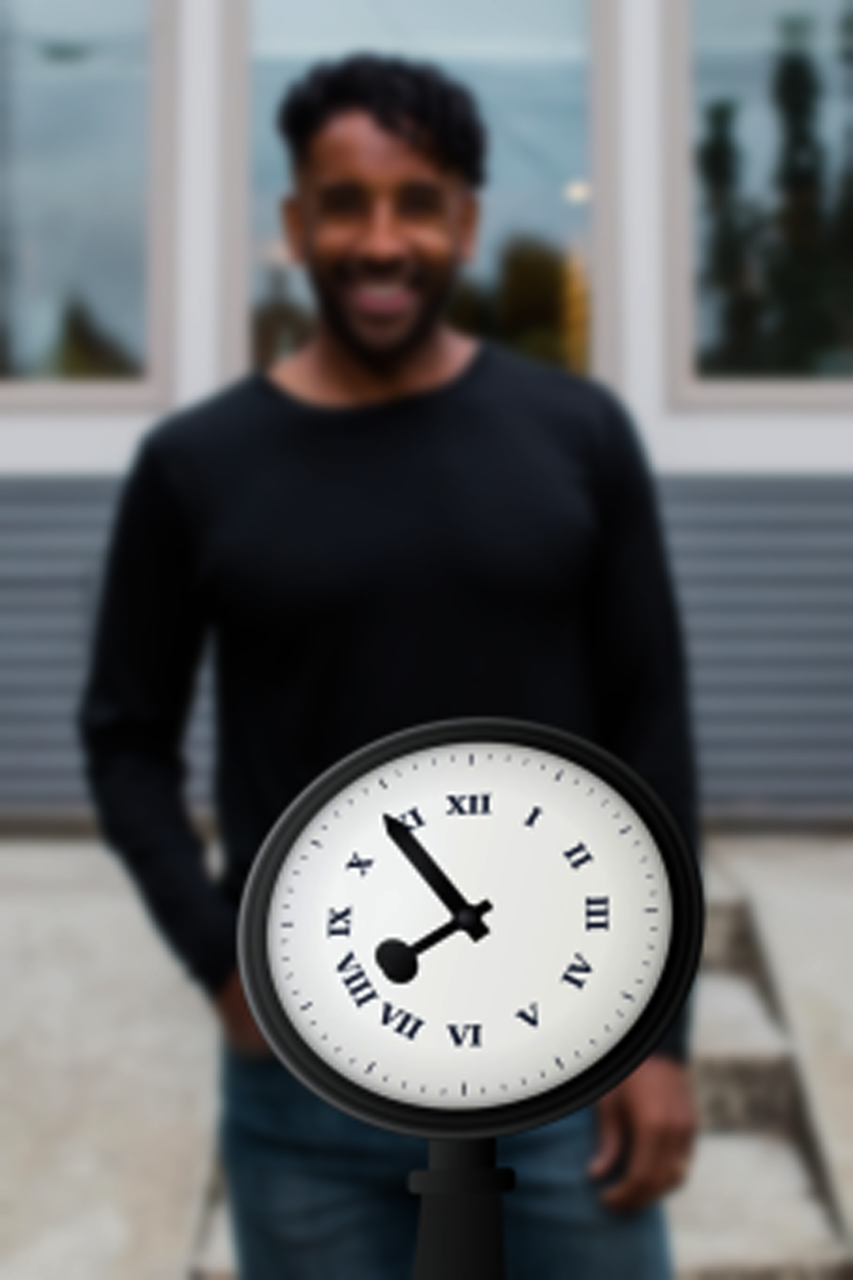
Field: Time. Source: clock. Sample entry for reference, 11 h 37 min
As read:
7 h 54 min
